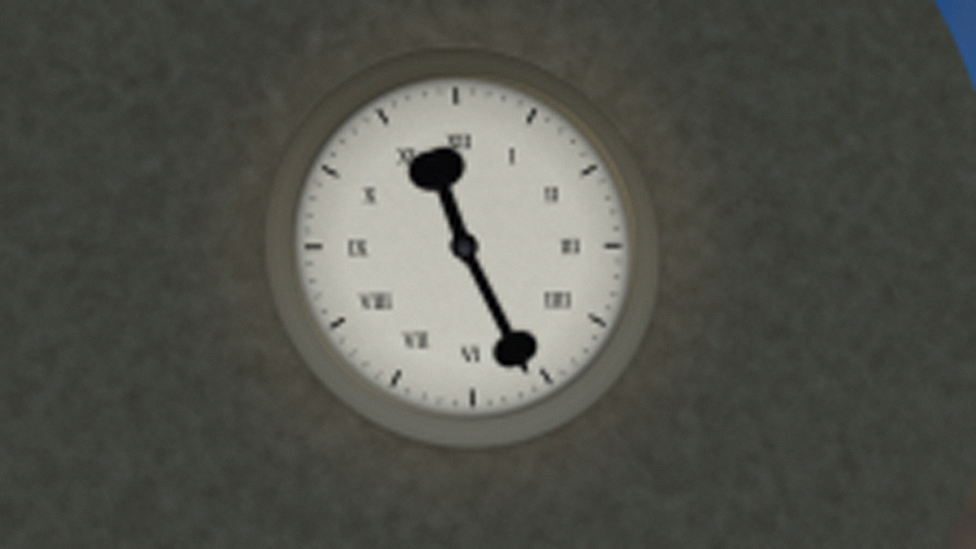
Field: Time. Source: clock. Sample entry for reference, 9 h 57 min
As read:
11 h 26 min
